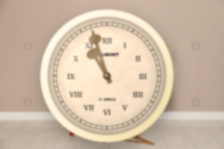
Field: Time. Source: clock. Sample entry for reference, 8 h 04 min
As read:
10 h 57 min
